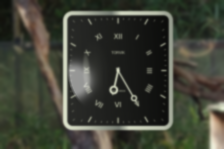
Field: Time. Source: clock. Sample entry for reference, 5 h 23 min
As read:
6 h 25 min
